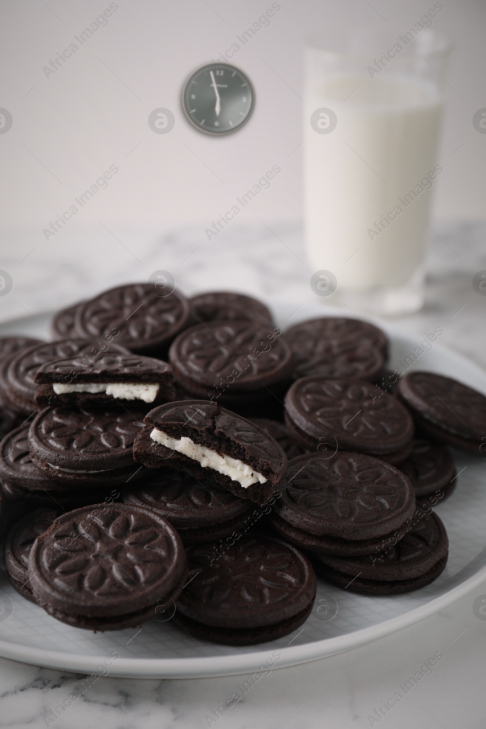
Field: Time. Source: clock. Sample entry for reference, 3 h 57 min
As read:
5 h 57 min
